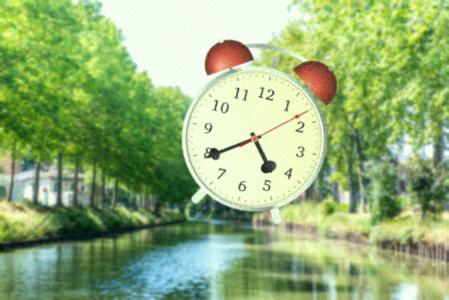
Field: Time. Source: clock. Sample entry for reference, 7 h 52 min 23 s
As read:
4 h 39 min 08 s
